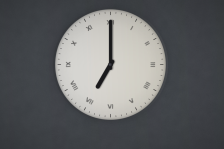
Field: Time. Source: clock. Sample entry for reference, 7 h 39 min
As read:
7 h 00 min
